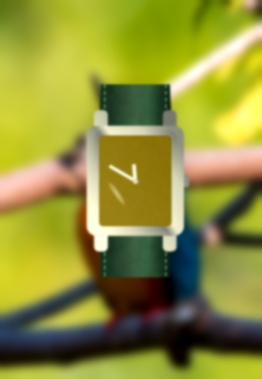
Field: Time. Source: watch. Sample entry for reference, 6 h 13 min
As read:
11 h 50 min
